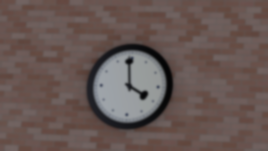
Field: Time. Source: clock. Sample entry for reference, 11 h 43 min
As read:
3 h 59 min
